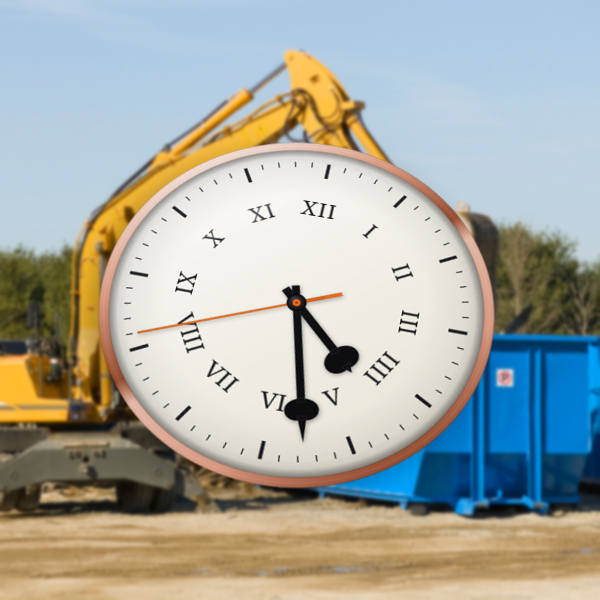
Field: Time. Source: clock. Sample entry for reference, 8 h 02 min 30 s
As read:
4 h 27 min 41 s
